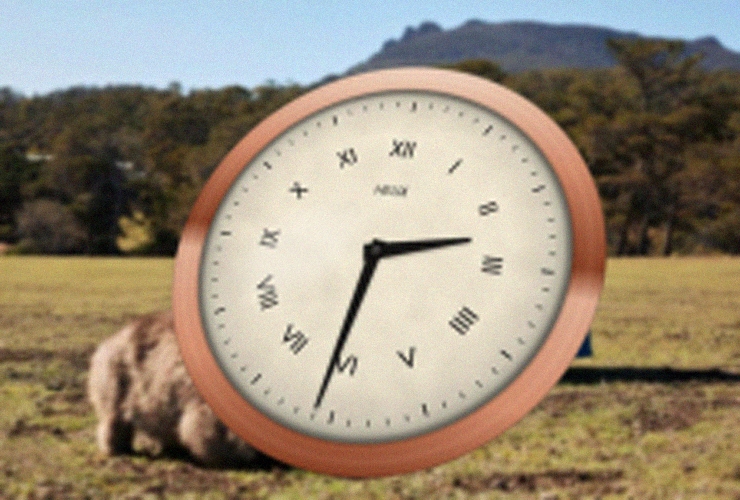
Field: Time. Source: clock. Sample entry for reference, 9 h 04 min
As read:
2 h 31 min
